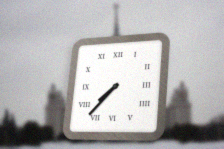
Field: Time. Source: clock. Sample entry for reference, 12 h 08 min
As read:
7 h 37 min
